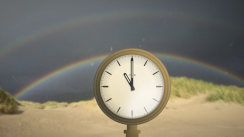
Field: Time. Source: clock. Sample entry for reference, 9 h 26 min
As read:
11 h 00 min
